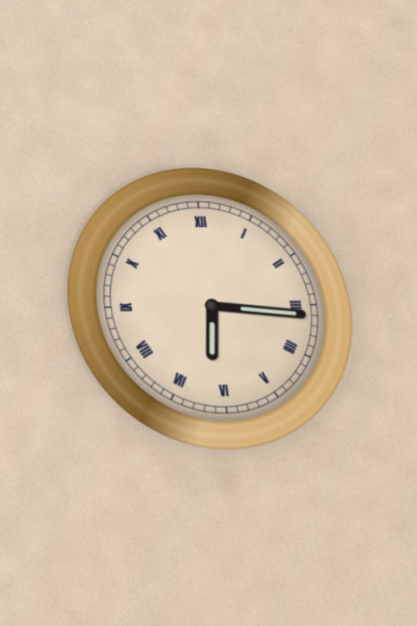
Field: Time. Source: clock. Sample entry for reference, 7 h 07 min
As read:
6 h 16 min
